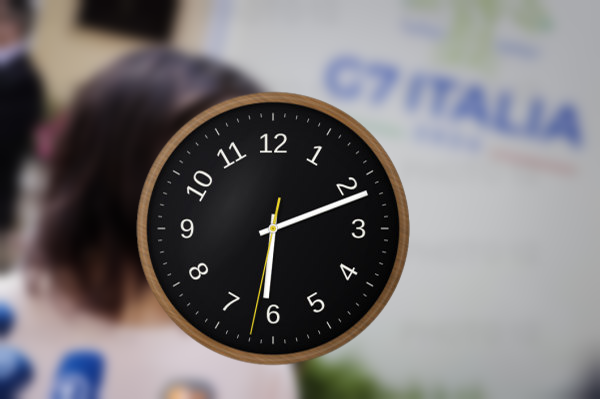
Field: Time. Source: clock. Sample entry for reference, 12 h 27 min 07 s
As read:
6 h 11 min 32 s
